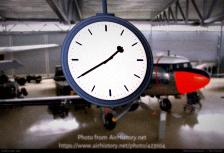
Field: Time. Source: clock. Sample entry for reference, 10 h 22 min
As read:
1 h 40 min
